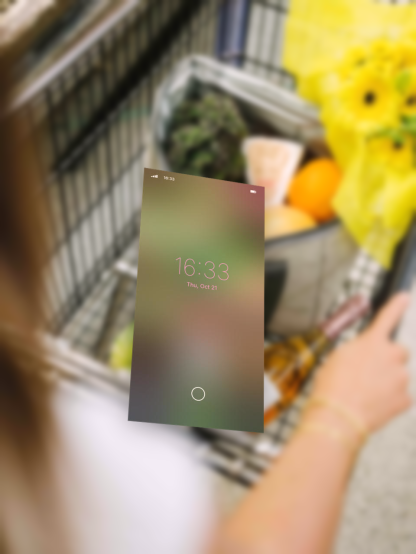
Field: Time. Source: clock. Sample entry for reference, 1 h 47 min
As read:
16 h 33 min
